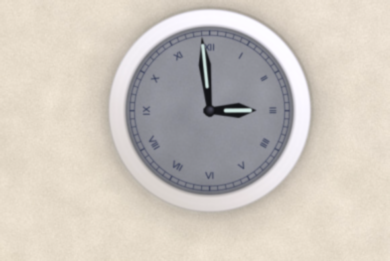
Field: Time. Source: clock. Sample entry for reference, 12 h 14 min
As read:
2 h 59 min
